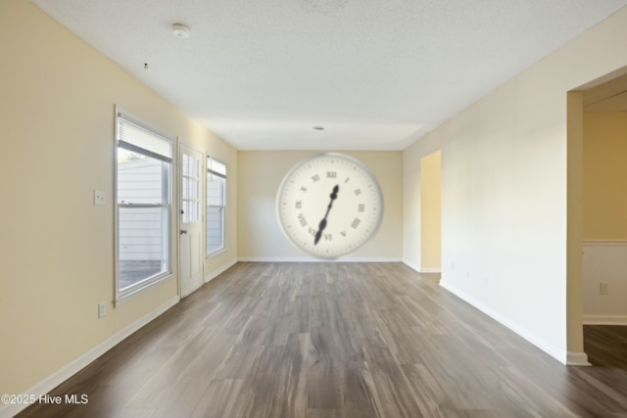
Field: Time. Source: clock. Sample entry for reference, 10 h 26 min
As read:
12 h 33 min
